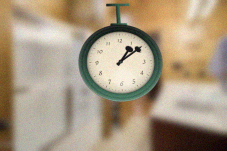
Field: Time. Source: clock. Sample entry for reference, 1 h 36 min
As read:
1 h 09 min
